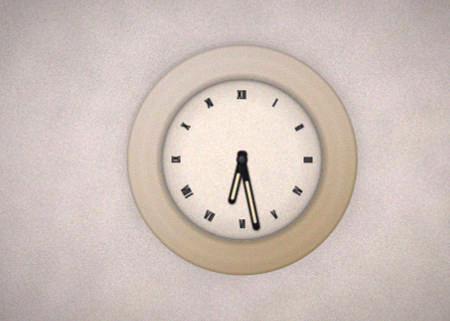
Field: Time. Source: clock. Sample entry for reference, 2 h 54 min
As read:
6 h 28 min
